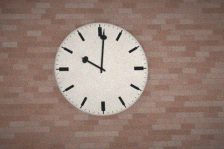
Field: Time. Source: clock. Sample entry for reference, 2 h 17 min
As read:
10 h 01 min
